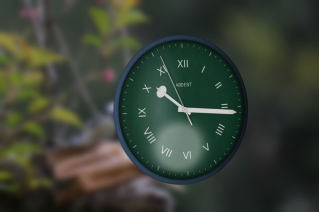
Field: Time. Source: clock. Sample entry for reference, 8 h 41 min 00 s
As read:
10 h 15 min 56 s
